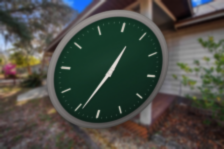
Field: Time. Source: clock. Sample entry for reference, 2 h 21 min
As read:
12 h 34 min
